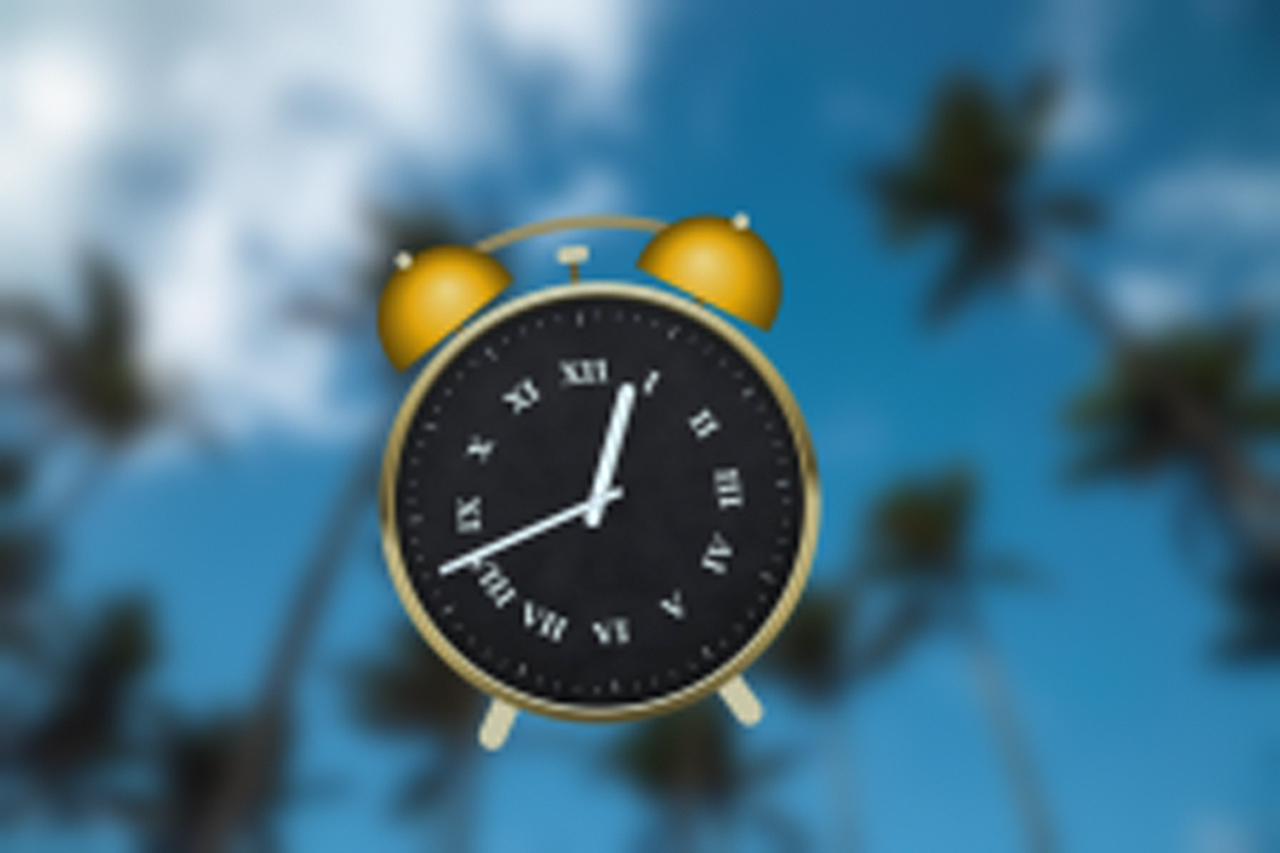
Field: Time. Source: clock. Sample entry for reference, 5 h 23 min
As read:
12 h 42 min
